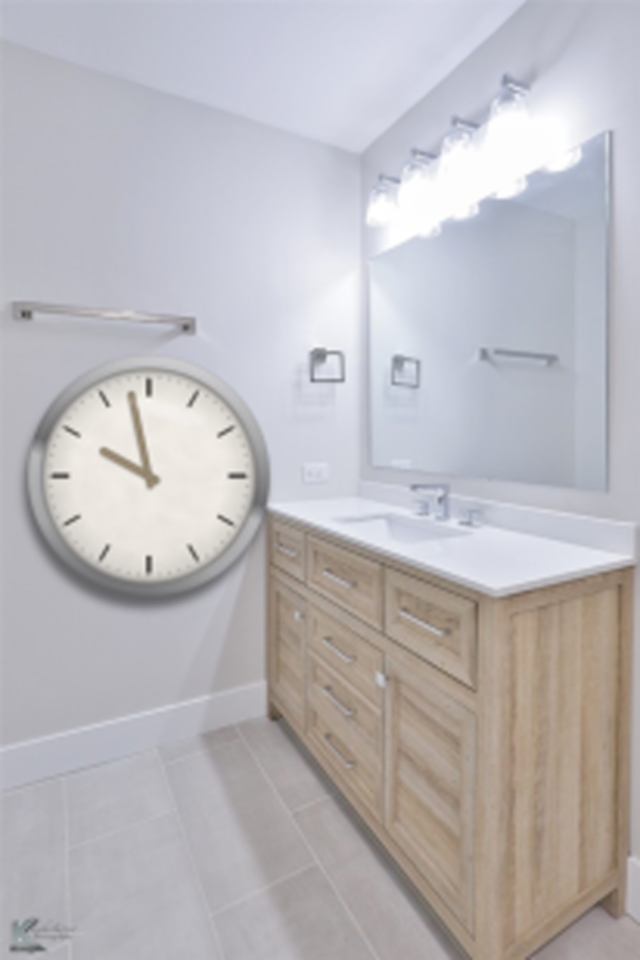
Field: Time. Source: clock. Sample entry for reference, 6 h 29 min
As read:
9 h 58 min
